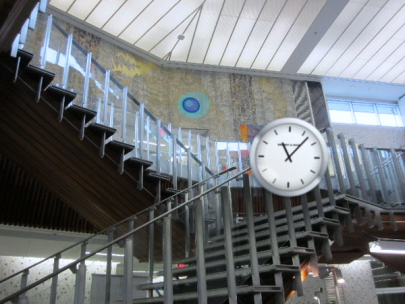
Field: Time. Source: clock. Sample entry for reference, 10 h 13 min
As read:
11 h 07 min
